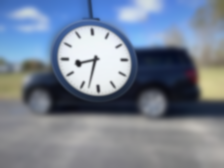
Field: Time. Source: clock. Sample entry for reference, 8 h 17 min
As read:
8 h 33 min
